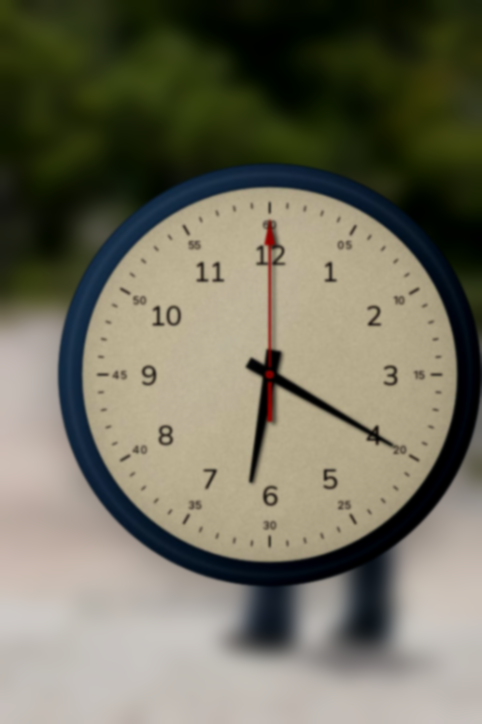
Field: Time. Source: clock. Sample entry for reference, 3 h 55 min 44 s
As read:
6 h 20 min 00 s
